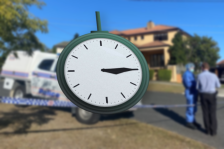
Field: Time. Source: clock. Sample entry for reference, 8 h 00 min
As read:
3 h 15 min
